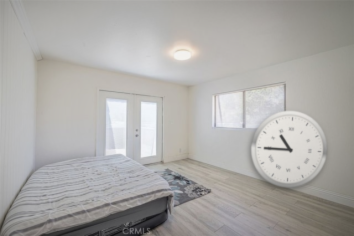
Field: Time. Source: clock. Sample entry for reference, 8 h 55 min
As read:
10 h 45 min
